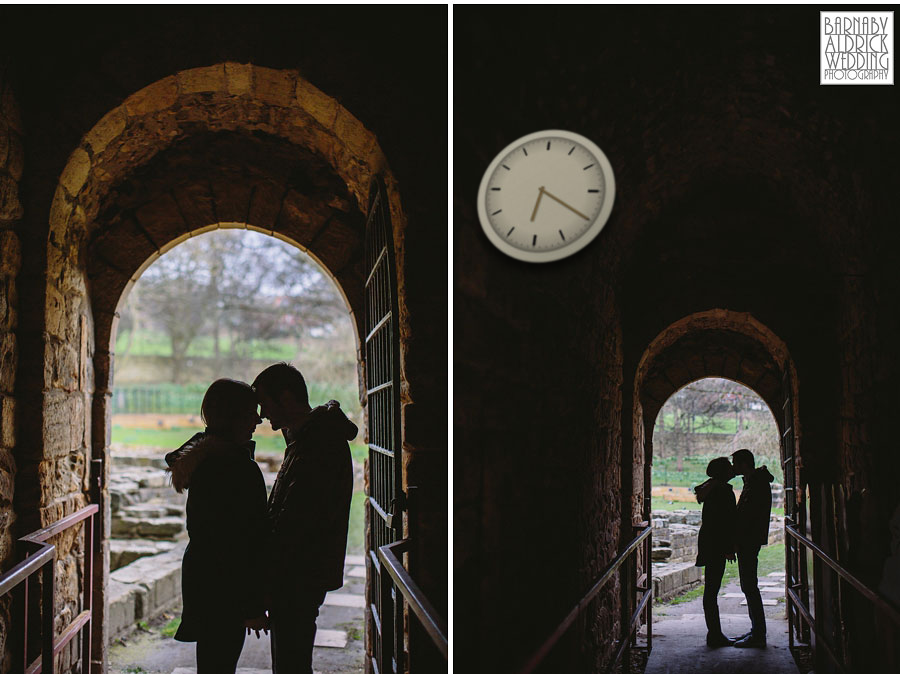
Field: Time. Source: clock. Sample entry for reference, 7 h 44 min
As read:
6 h 20 min
